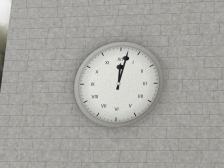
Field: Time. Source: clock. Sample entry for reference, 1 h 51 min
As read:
12 h 02 min
